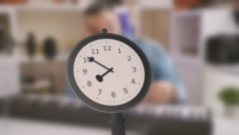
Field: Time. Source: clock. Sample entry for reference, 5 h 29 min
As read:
7 h 51 min
